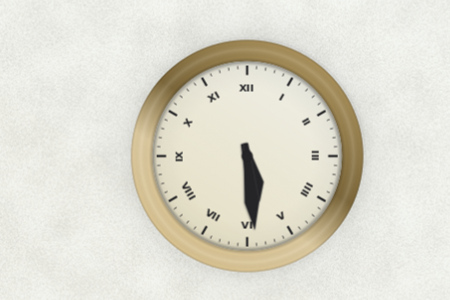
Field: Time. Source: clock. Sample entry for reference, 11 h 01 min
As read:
5 h 29 min
